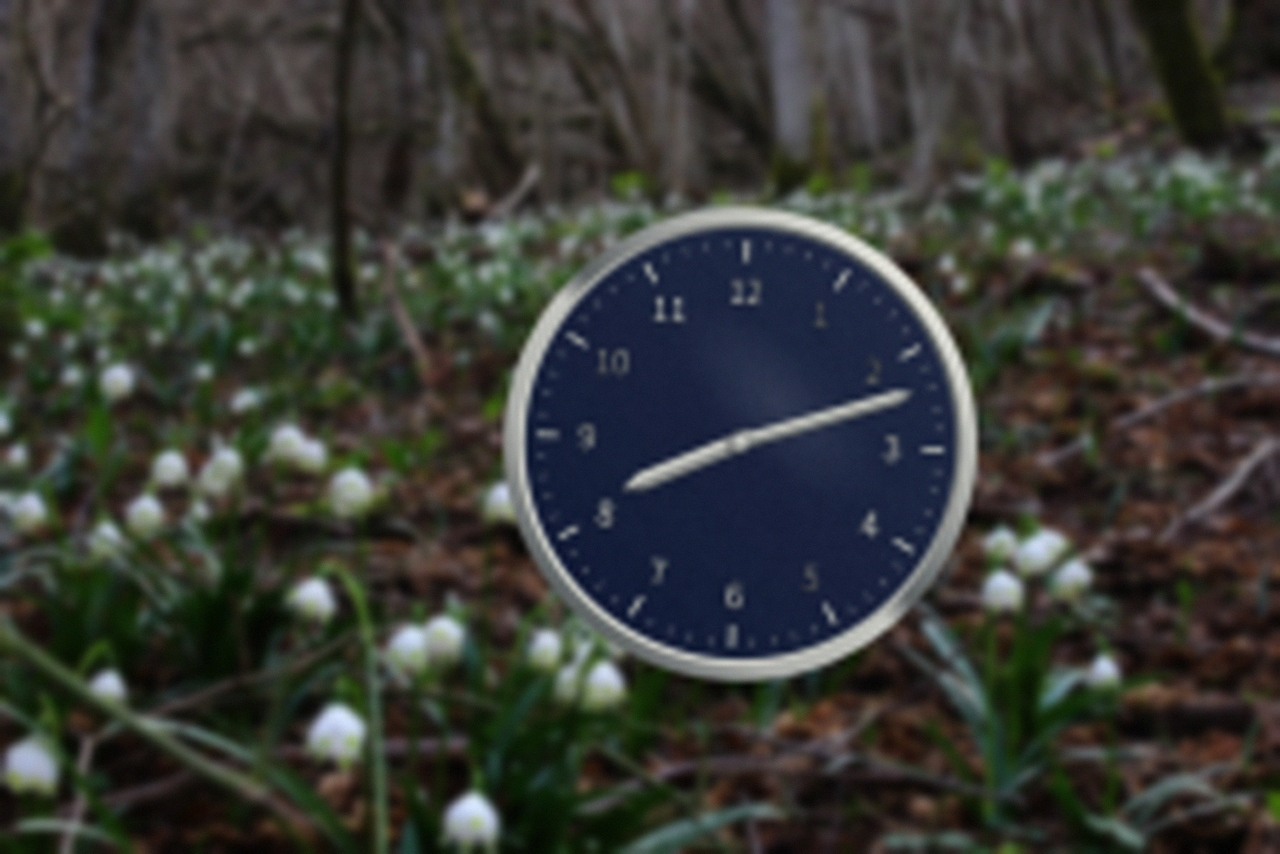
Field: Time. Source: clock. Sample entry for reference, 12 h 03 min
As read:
8 h 12 min
